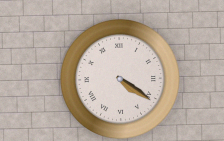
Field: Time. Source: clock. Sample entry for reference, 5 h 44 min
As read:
4 h 21 min
